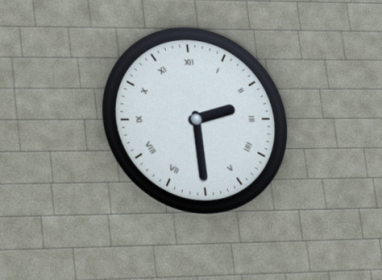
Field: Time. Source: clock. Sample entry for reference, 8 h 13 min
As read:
2 h 30 min
